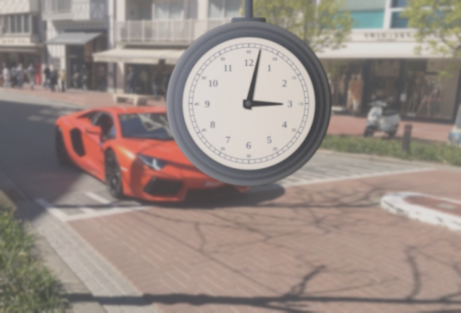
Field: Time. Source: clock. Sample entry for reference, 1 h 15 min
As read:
3 h 02 min
